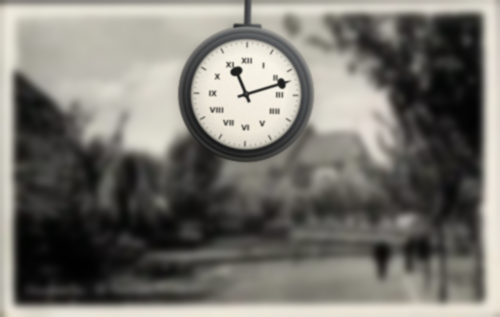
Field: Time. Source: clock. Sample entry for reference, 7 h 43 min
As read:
11 h 12 min
